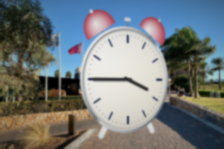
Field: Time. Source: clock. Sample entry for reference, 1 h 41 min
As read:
3 h 45 min
